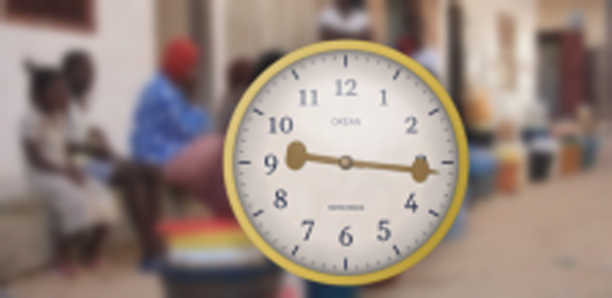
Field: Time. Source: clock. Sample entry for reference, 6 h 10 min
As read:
9 h 16 min
